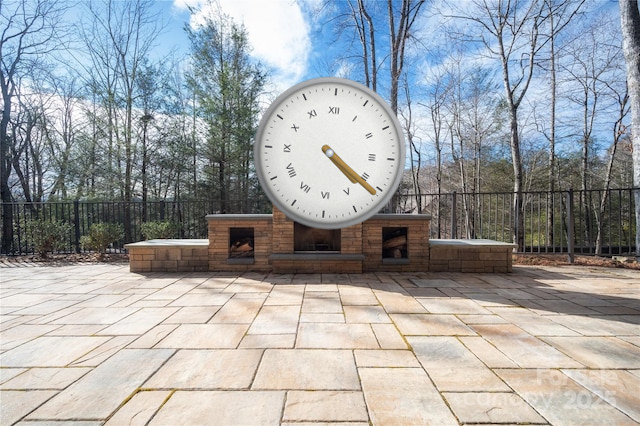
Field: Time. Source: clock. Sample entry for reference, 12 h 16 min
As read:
4 h 21 min
